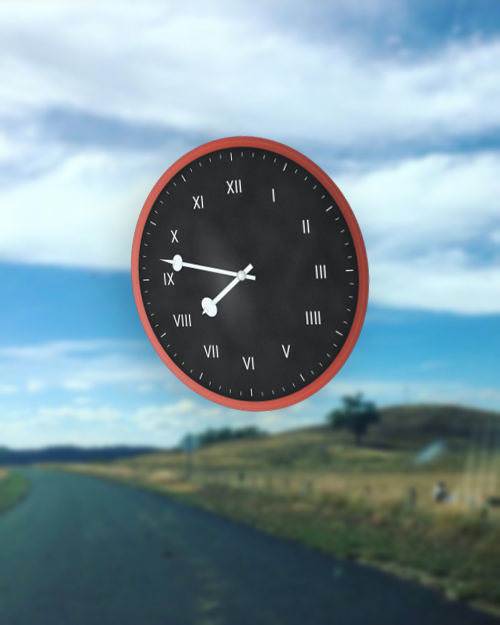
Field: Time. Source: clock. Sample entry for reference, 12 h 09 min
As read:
7 h 47 min
